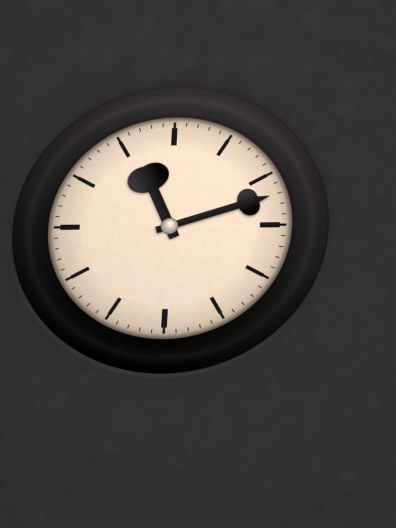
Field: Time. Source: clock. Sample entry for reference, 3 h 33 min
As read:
11 h 12 min
